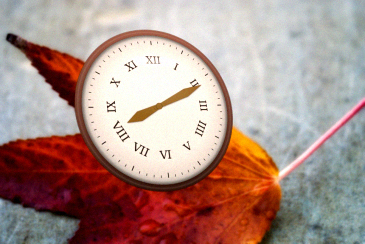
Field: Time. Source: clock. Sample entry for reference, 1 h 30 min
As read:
8 h 11 min
